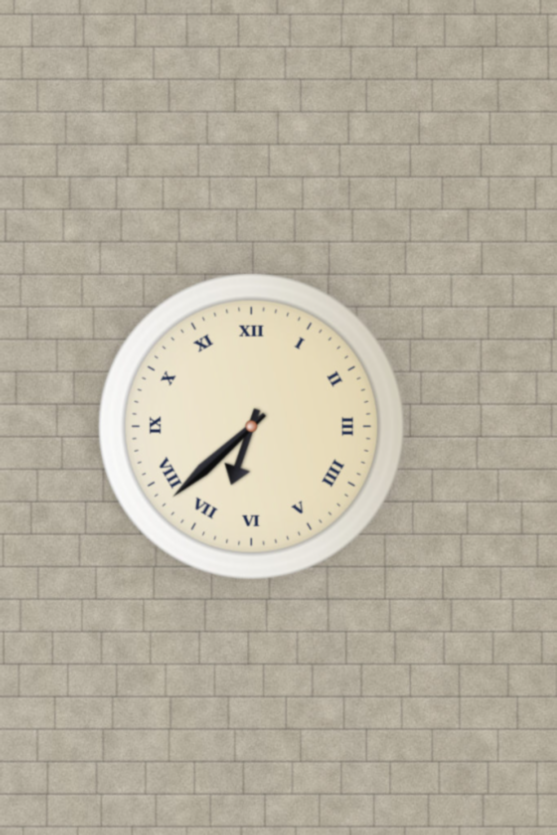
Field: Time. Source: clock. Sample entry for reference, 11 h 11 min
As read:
6 h 38 min
